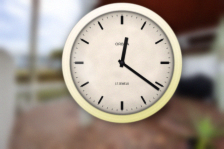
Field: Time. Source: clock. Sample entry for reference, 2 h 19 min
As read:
12 h 21 min
